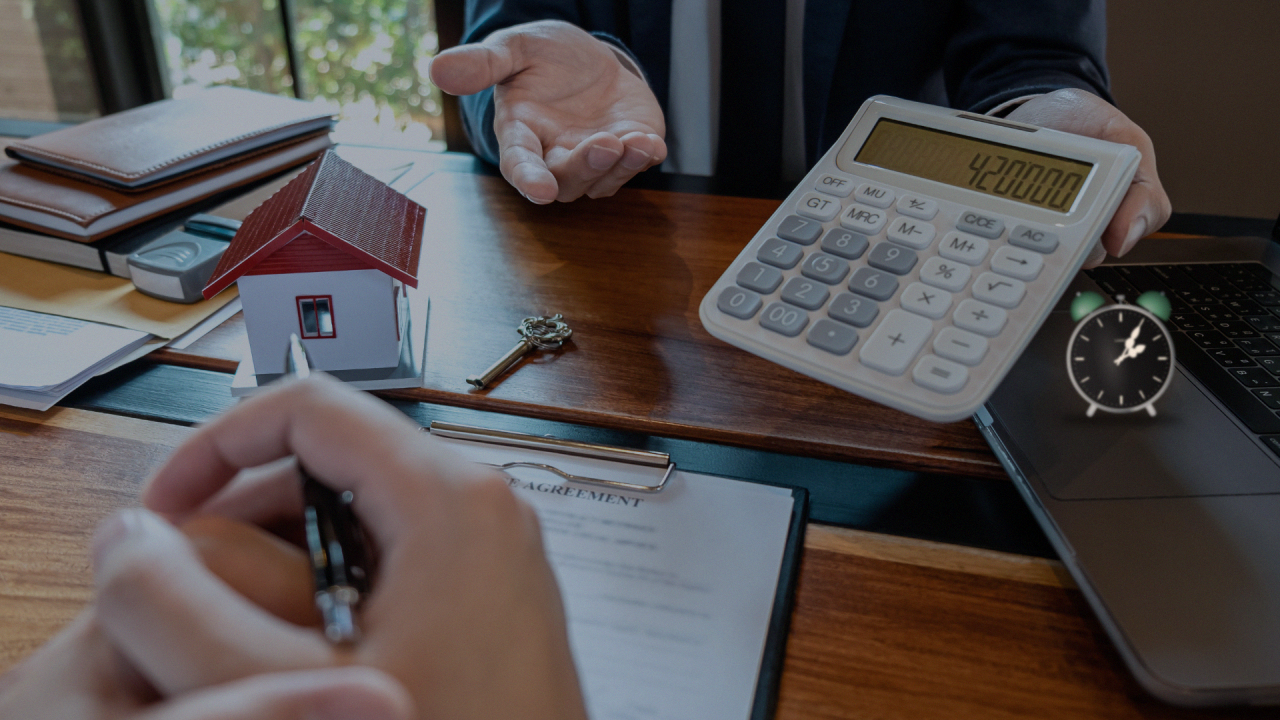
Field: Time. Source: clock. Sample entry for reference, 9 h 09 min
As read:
2 h 05 min
